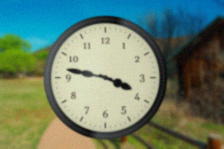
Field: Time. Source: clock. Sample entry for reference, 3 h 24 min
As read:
3 h 47 min
